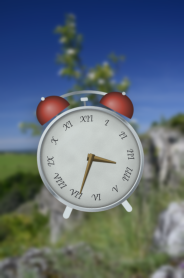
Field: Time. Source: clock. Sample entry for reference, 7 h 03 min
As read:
3 h 34 min
